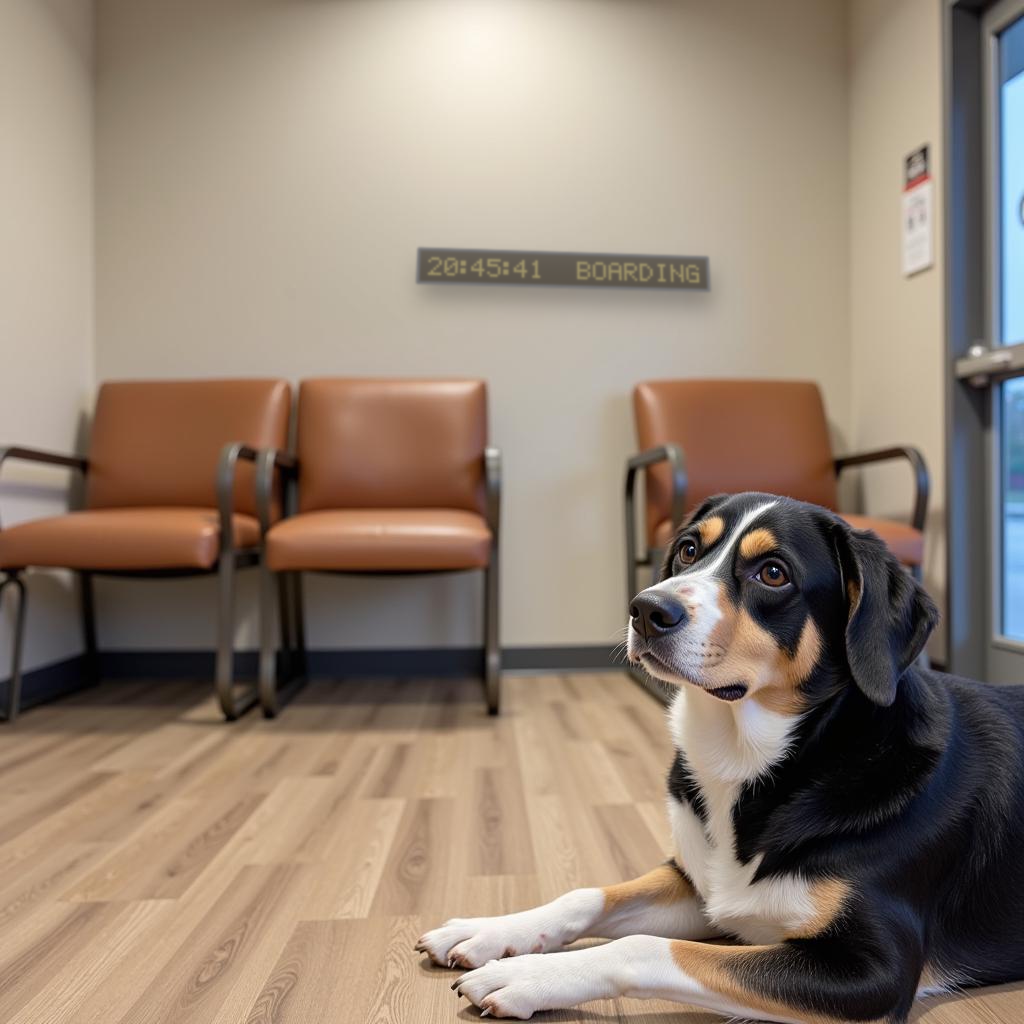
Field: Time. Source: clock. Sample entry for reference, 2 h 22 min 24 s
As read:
20 h 45 min 41 s
